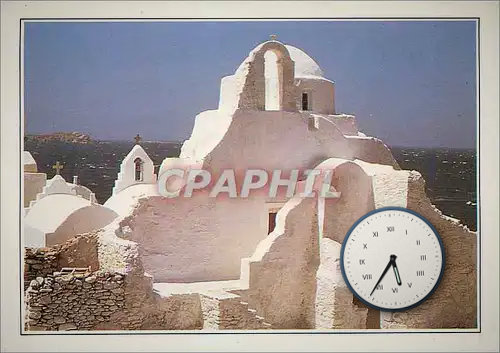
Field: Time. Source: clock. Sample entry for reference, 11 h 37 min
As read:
5 h 36 min
